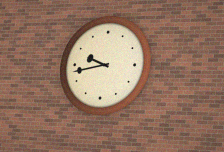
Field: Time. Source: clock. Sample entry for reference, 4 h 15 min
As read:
9 h 43 min
